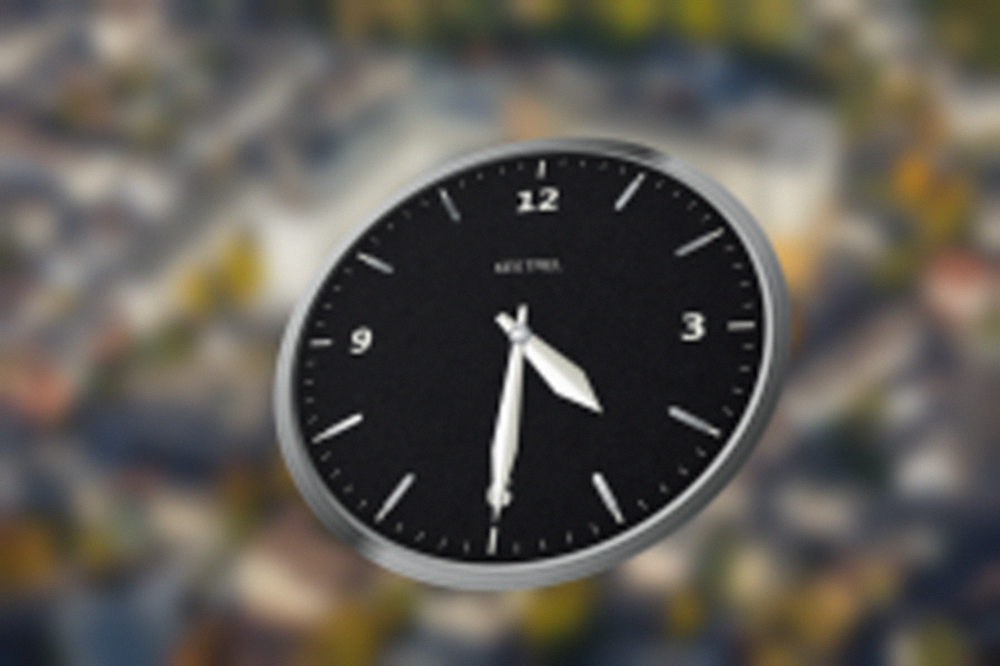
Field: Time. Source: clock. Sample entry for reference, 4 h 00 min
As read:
4 h 30 min
